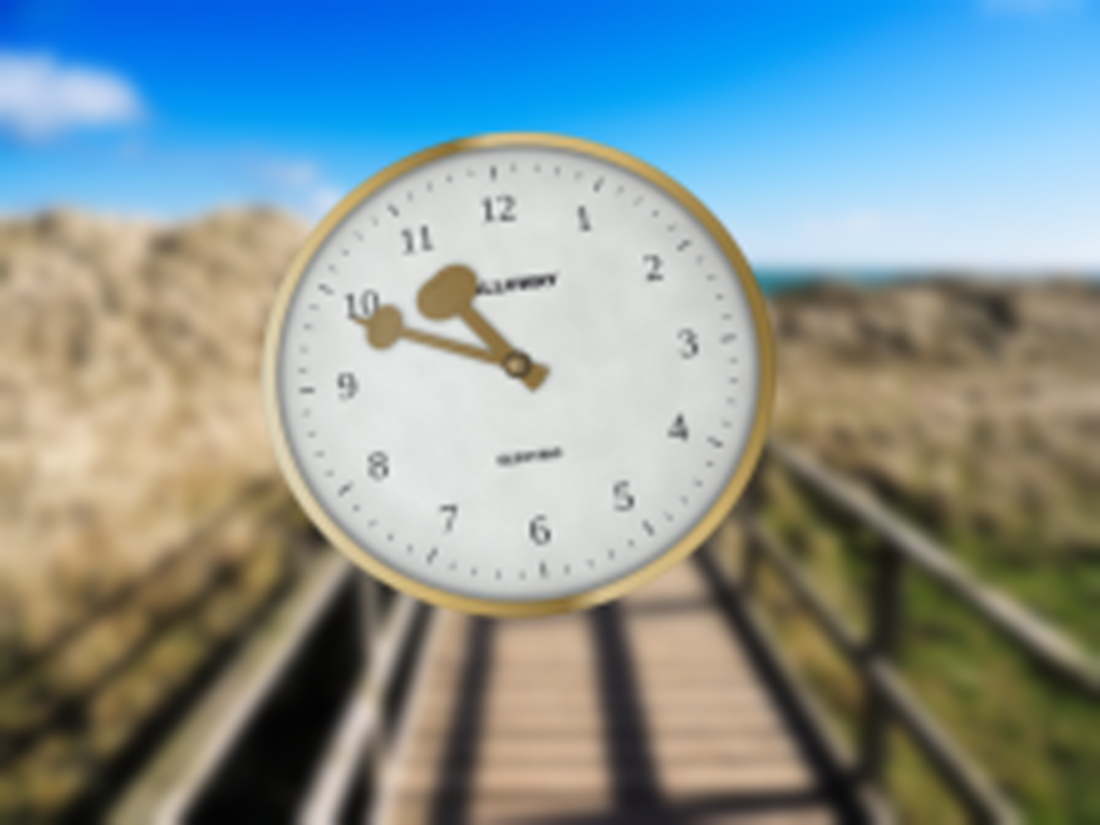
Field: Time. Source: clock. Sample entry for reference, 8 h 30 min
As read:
10 h 49 min
